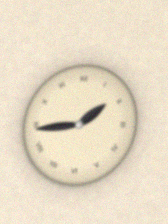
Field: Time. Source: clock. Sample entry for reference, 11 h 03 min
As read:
1 h 44 min
